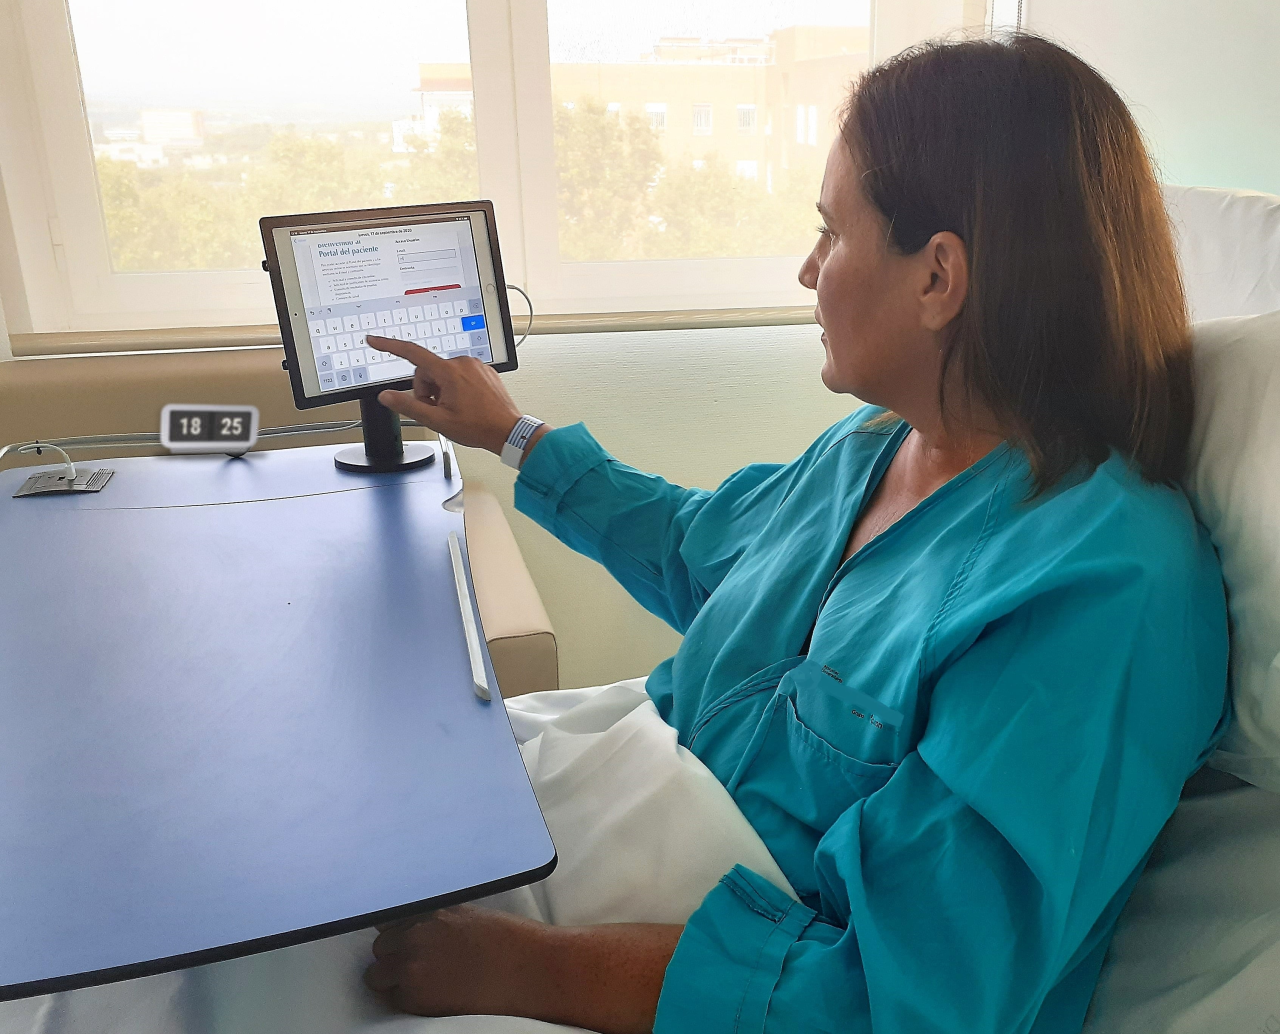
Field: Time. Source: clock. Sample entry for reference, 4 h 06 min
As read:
18 h 25 min
